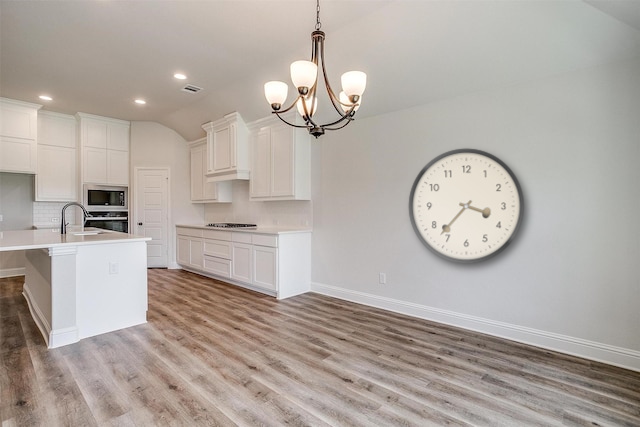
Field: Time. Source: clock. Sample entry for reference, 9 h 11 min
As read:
3 h 37 min
